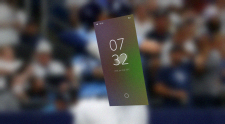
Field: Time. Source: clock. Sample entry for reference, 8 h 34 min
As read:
7 h 32 min
